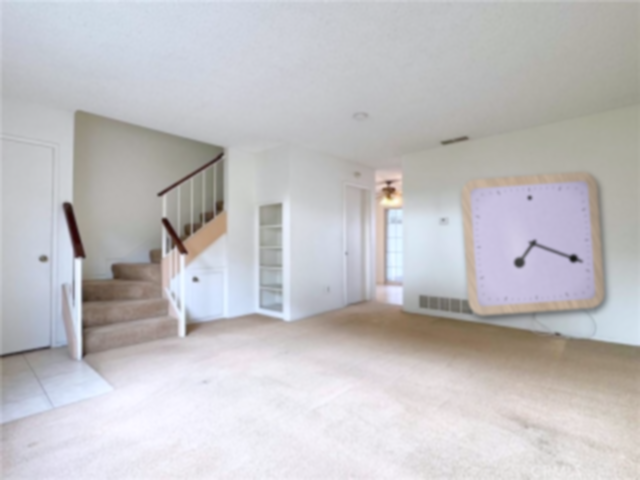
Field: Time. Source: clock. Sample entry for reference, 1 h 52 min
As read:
7 h 19 min
